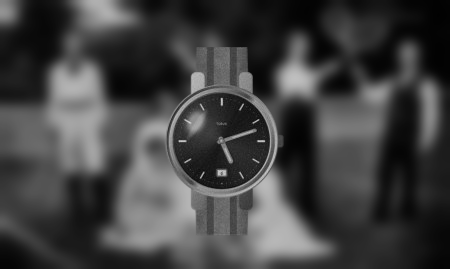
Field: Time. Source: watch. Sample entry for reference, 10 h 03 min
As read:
5 h 12 min
